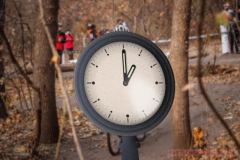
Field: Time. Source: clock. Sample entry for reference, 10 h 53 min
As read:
1 h 00 min
